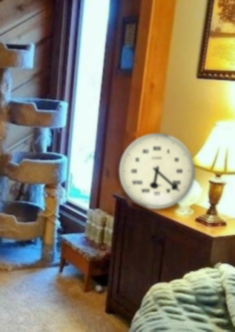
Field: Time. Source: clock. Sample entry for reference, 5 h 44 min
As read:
6 h 22 min
